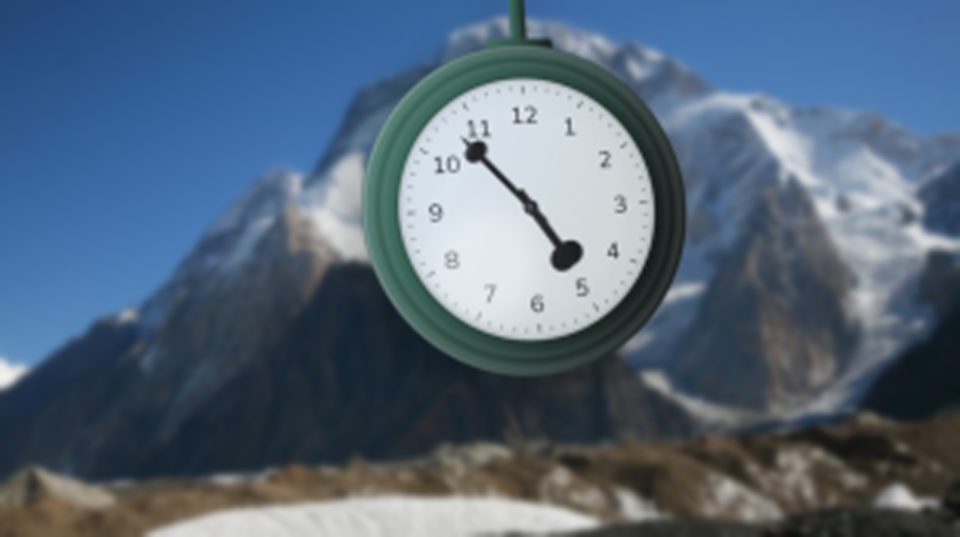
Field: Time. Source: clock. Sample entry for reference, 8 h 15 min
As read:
4 h 53 min
